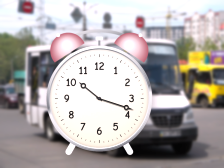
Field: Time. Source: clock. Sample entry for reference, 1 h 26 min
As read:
10 h 18 min
